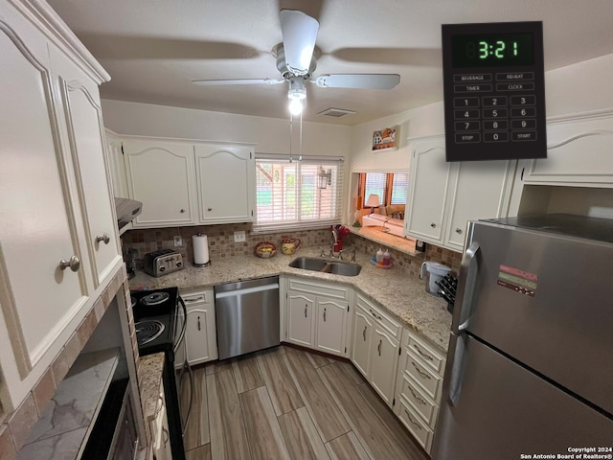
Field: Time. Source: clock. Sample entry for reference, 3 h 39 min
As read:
3 h 21 min
